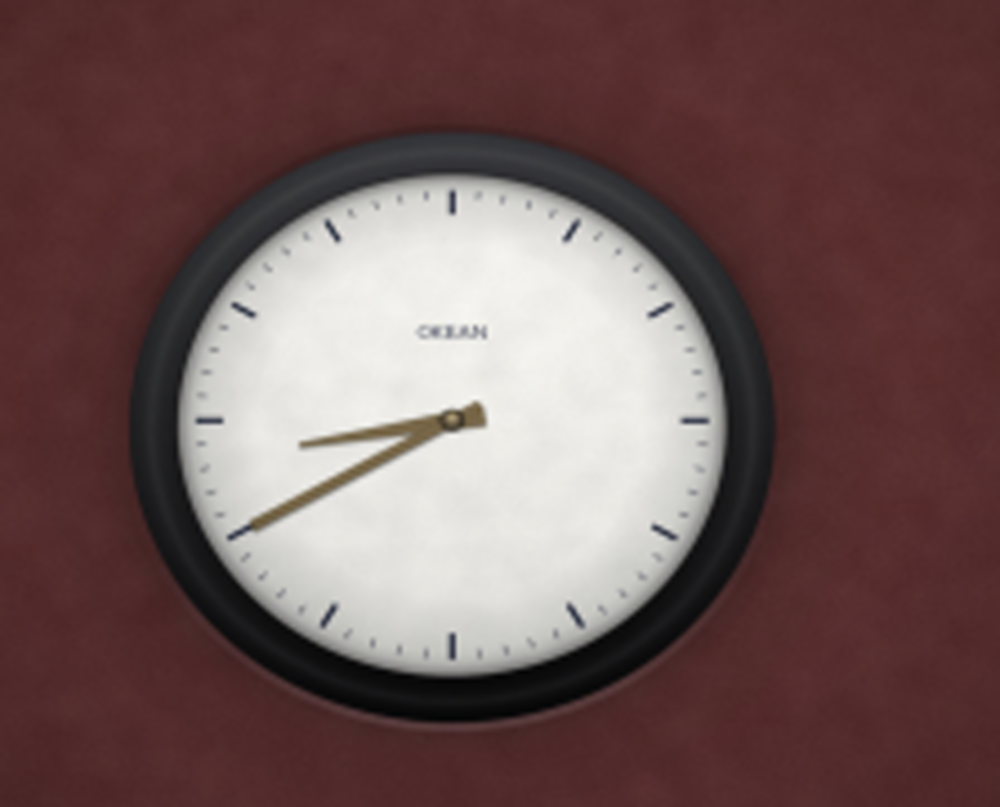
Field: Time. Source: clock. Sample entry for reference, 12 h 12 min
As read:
8 h 40 min
